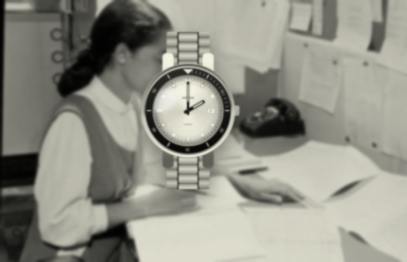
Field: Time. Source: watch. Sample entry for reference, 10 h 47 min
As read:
2 h 00 min
